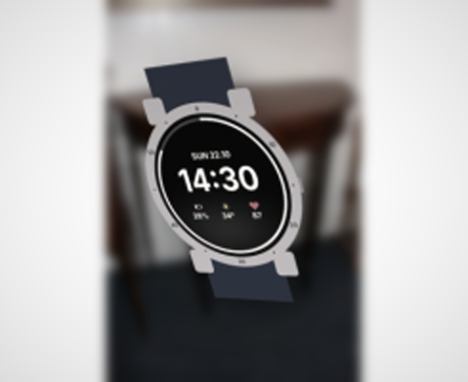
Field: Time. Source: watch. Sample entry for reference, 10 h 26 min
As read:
14 h 30 min
